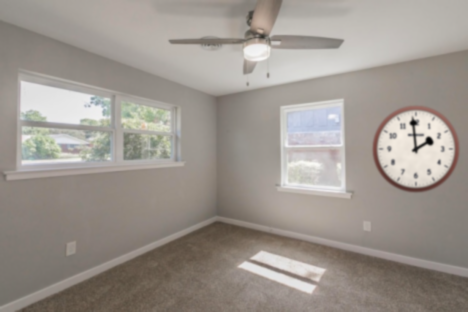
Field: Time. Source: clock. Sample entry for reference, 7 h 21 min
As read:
1 h 59 min
